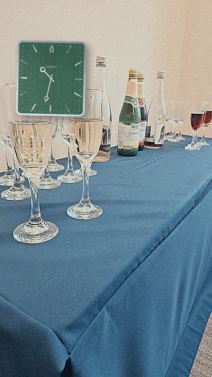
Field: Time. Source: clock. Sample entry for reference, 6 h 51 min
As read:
10 h 32 min
